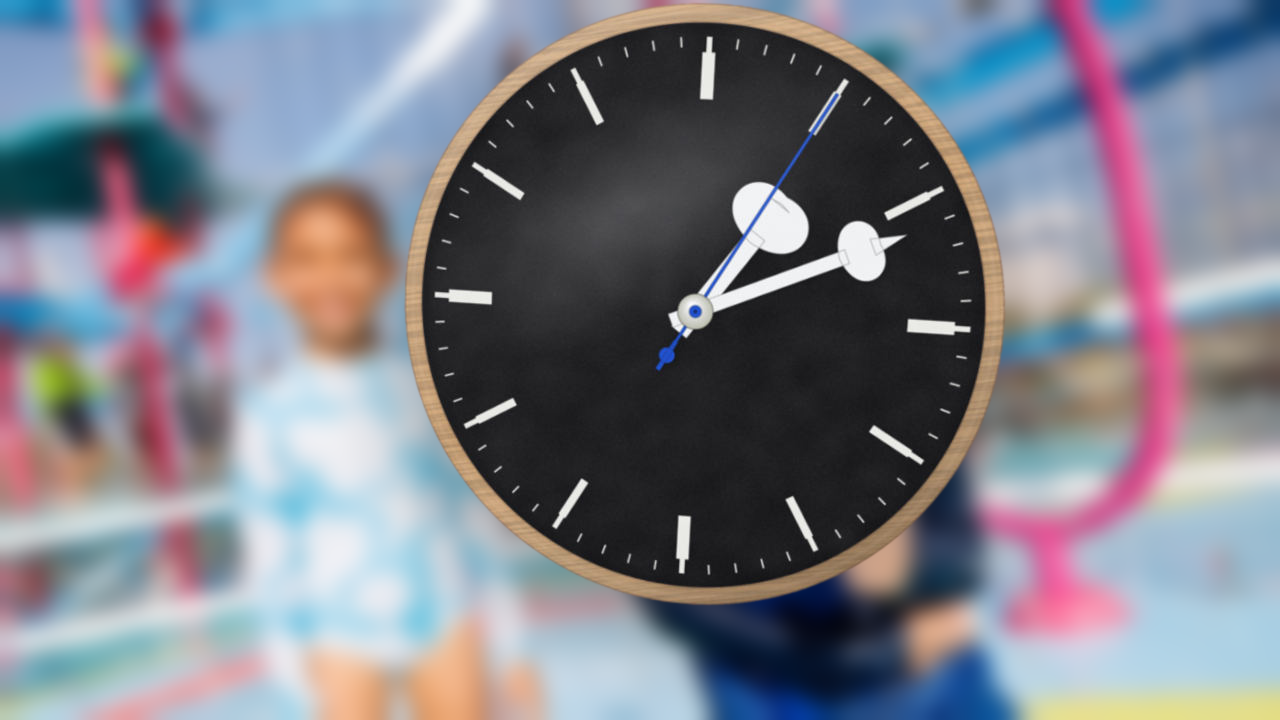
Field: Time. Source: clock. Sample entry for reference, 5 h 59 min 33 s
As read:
1 h 11 min 05 s
